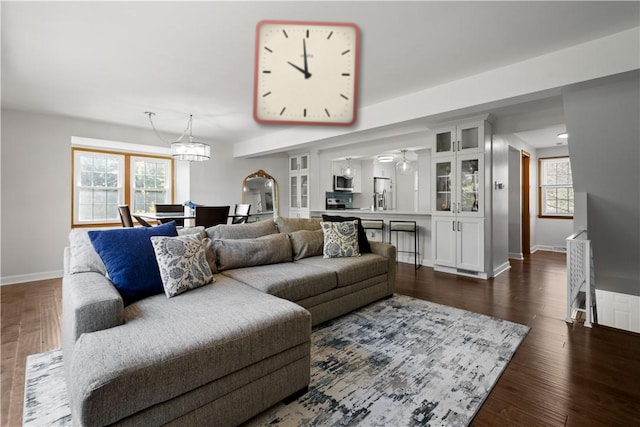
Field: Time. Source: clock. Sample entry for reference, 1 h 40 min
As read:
9 h 59 min
